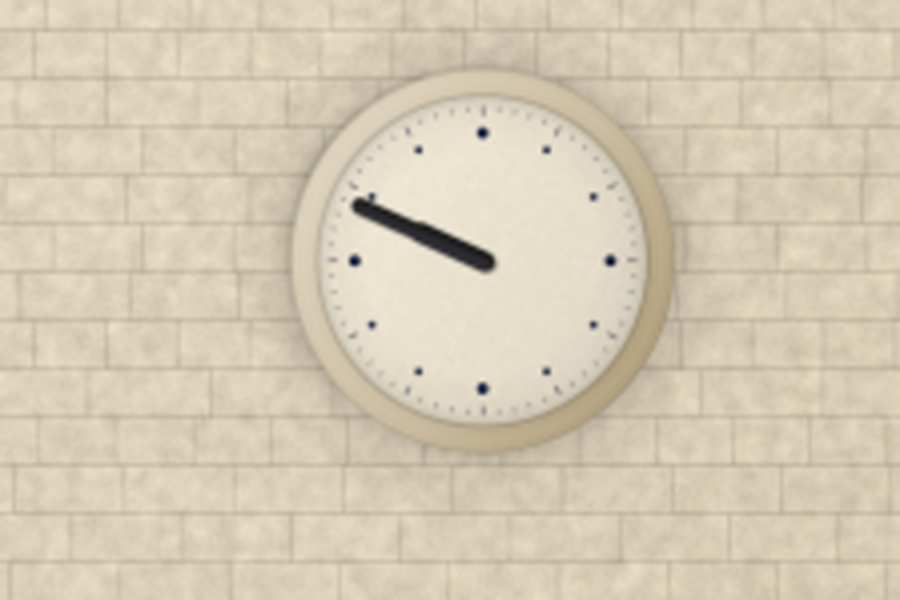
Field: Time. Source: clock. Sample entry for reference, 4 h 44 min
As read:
9 h 49 min
